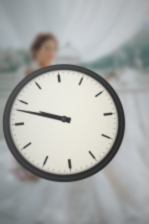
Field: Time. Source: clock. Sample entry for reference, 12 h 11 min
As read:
9 h 48 min
